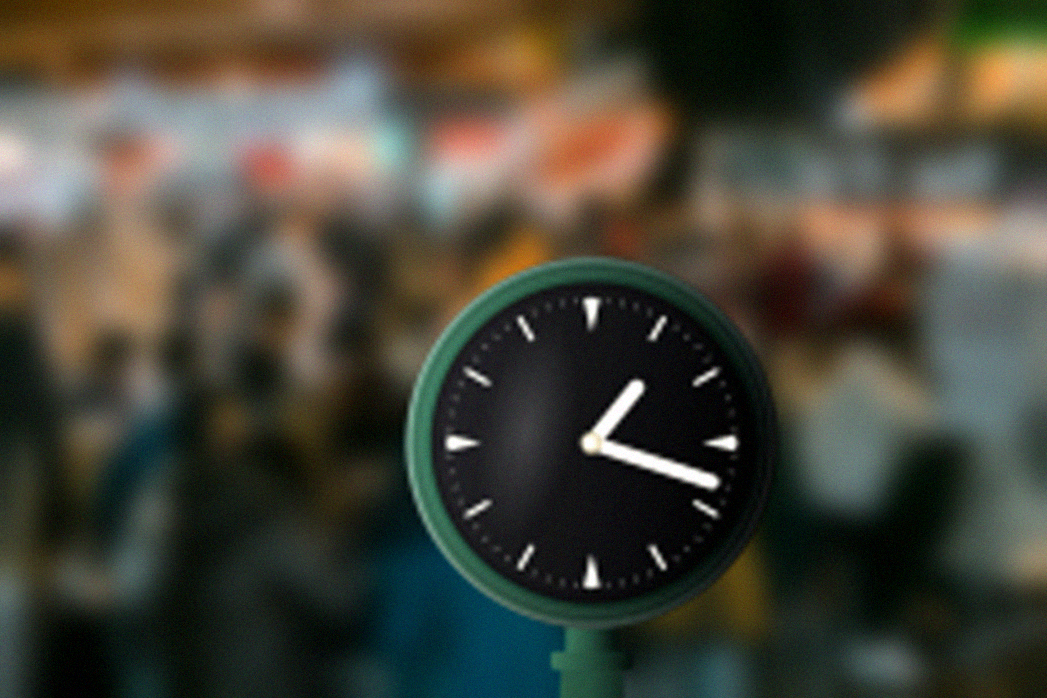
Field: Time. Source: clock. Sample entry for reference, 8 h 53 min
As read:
1 h 18 min
